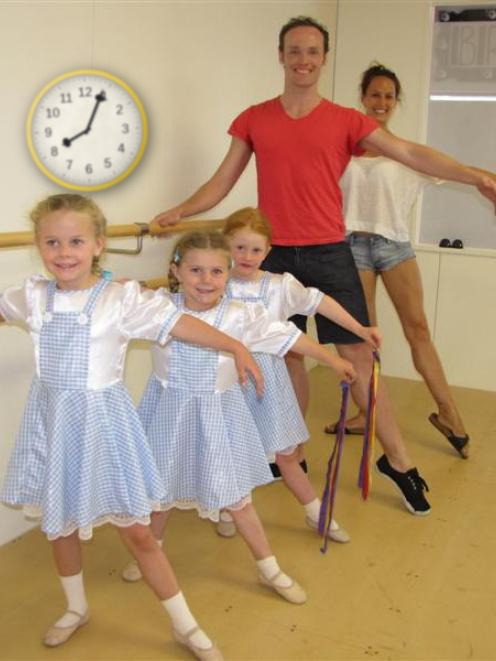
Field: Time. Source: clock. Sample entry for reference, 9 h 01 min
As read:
8 h 04 min
